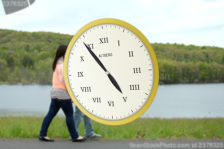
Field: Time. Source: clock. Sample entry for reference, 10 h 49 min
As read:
4 h 54 min
